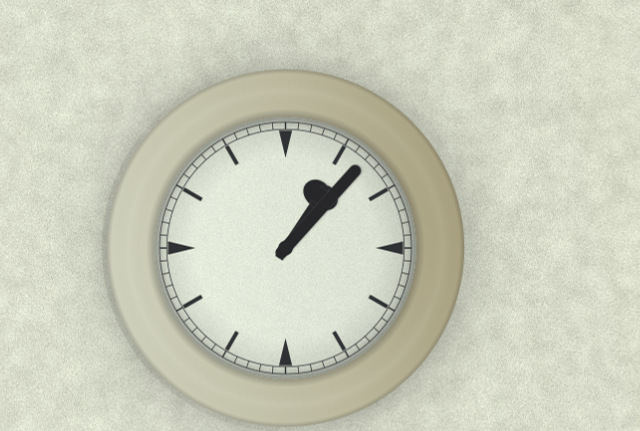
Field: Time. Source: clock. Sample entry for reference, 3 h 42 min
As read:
1 h 07 min
